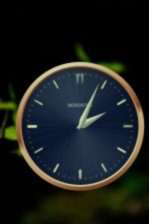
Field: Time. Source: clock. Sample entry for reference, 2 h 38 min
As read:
2 h 04 min
